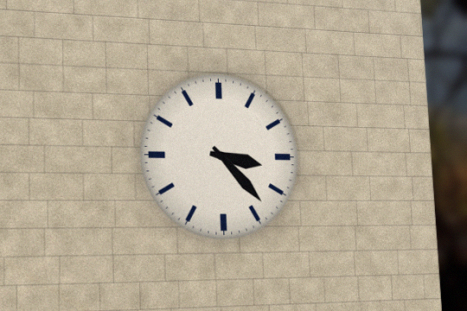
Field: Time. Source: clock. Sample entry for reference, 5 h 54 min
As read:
3 h 23 min
